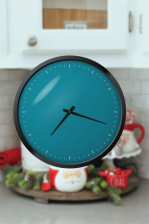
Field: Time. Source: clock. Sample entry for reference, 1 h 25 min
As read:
7 h 18 min
